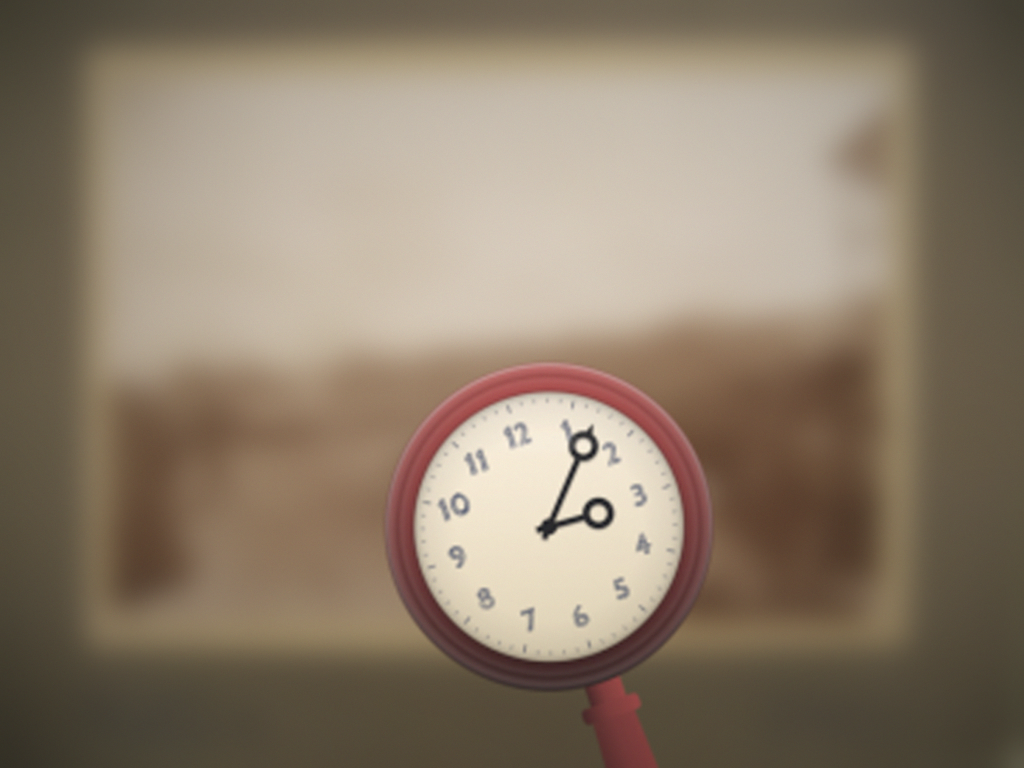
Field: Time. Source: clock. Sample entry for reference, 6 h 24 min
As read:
3 h 07 min
